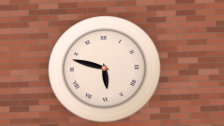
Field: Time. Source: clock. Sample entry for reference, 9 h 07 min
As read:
5 h 48 min
